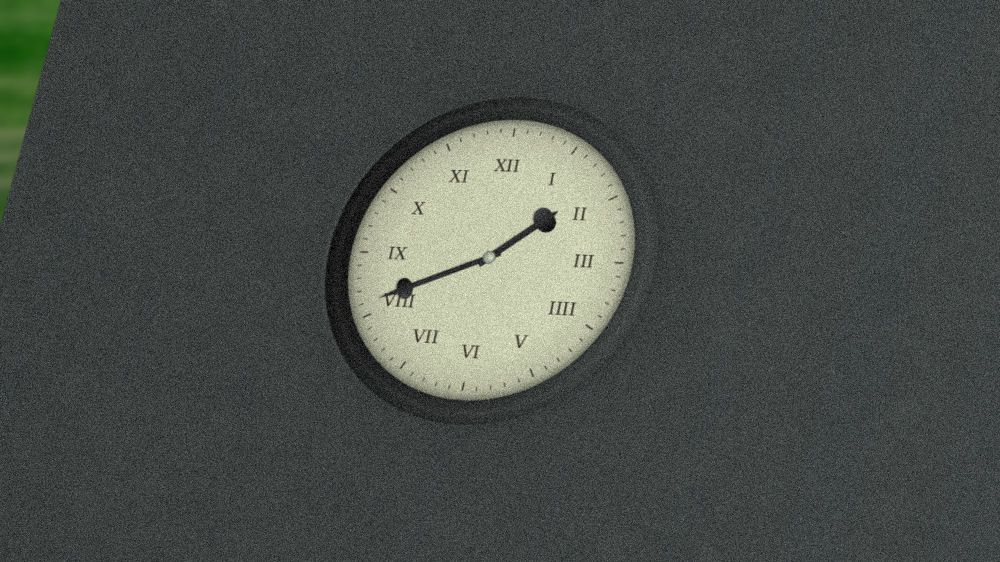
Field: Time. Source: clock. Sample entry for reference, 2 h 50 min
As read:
1 h 41 min
